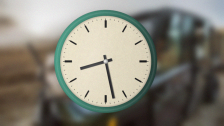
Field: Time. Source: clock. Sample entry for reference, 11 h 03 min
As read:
8 h 28 min
